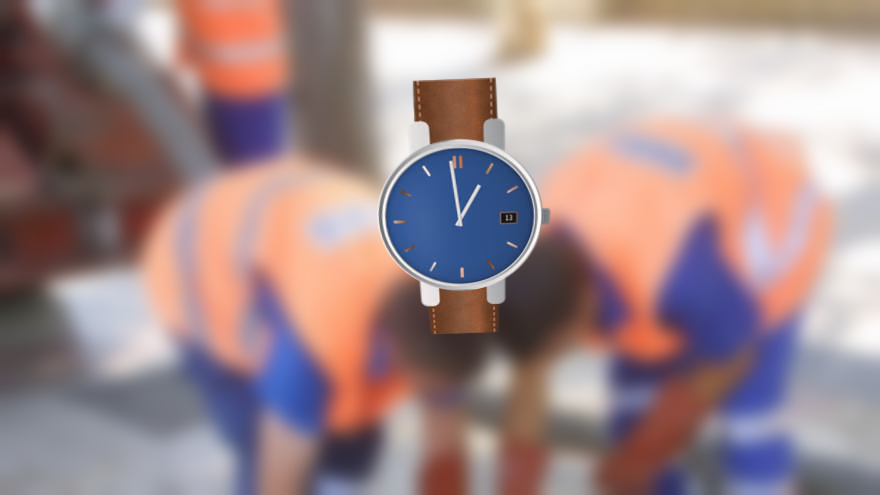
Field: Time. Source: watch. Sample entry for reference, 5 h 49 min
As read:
12 h 59 min
